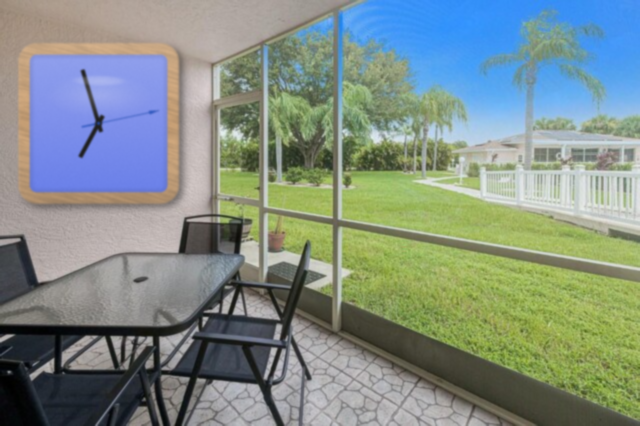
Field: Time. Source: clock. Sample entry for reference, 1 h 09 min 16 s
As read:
6 h 57 min 13 s
